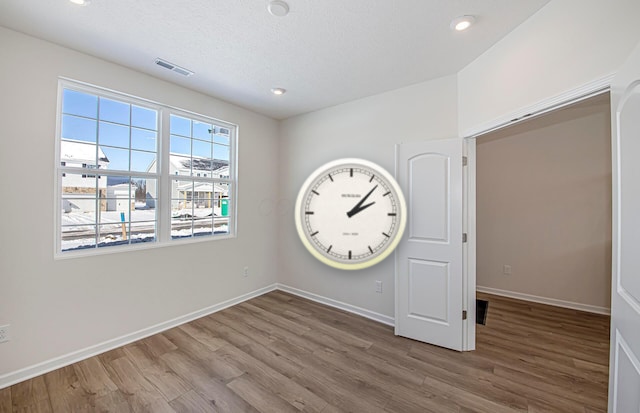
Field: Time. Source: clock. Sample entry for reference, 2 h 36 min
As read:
2 h 07 min
